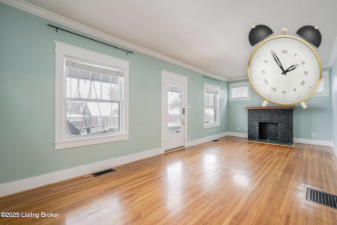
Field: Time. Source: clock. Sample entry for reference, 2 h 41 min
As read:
1 h 55 min
